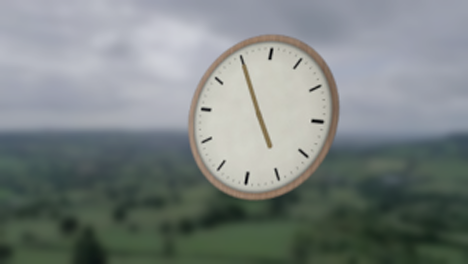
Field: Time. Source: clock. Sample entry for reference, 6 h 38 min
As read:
4 h 55 min
